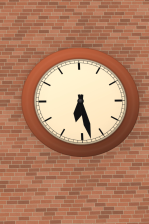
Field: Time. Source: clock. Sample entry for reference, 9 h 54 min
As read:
6 h 28 min
